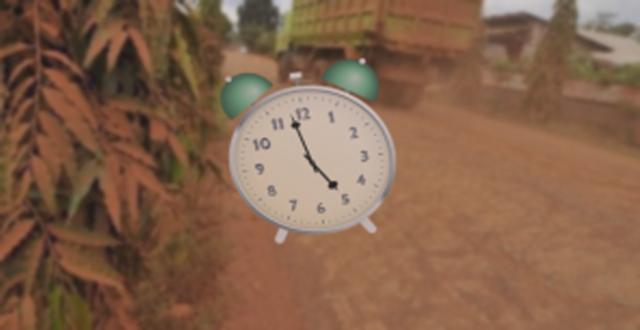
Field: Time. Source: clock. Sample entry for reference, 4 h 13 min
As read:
4 h 58 min
